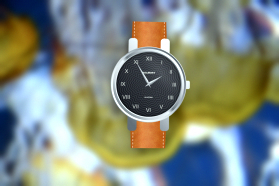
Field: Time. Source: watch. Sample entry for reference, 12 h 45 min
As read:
1 h 55 min
